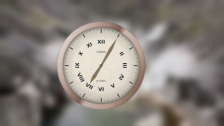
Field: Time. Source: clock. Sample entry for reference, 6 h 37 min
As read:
7 h 05 min
